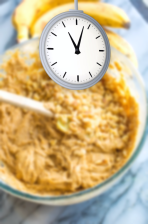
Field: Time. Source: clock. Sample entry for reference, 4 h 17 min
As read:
11 h 03 min
